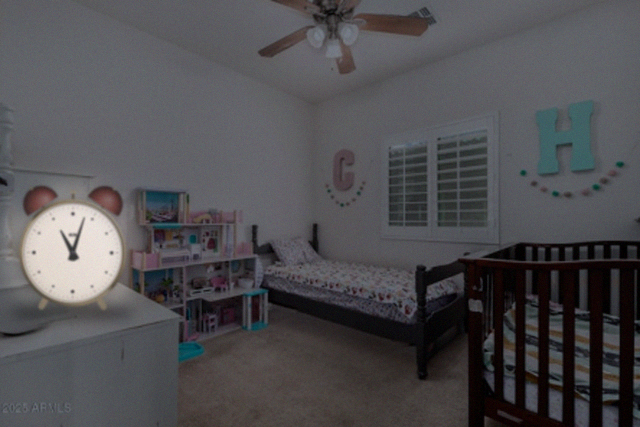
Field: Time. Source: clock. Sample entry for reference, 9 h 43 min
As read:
11 h 03 min
